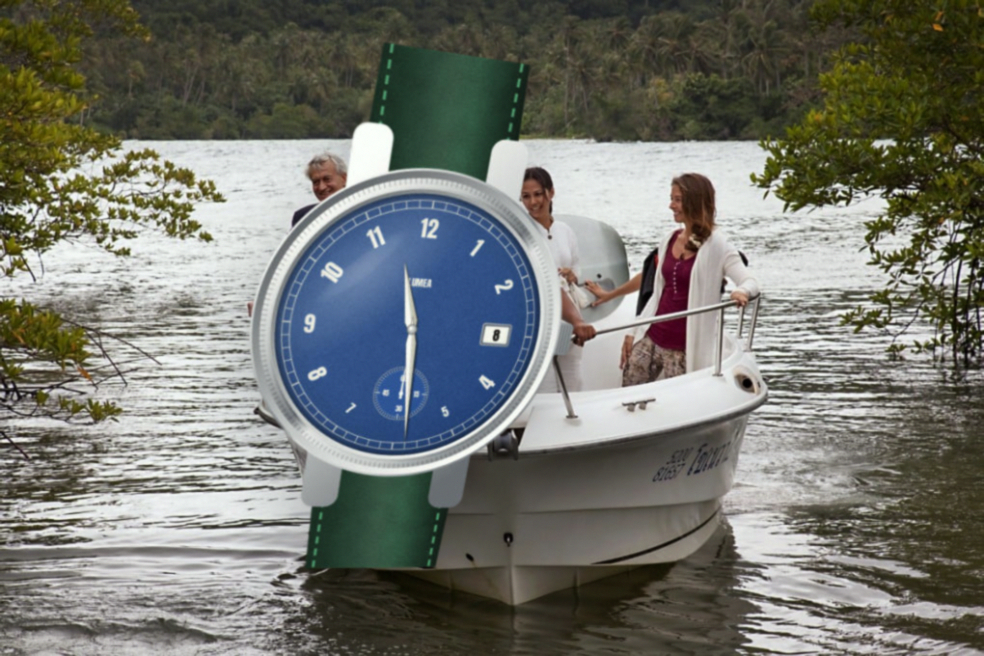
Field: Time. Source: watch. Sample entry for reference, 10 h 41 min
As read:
11 h 29 min
